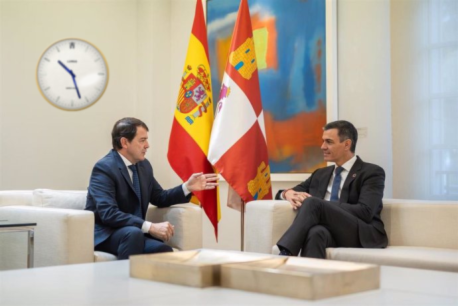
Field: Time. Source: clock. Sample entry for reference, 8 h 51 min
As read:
10 h 27 min
